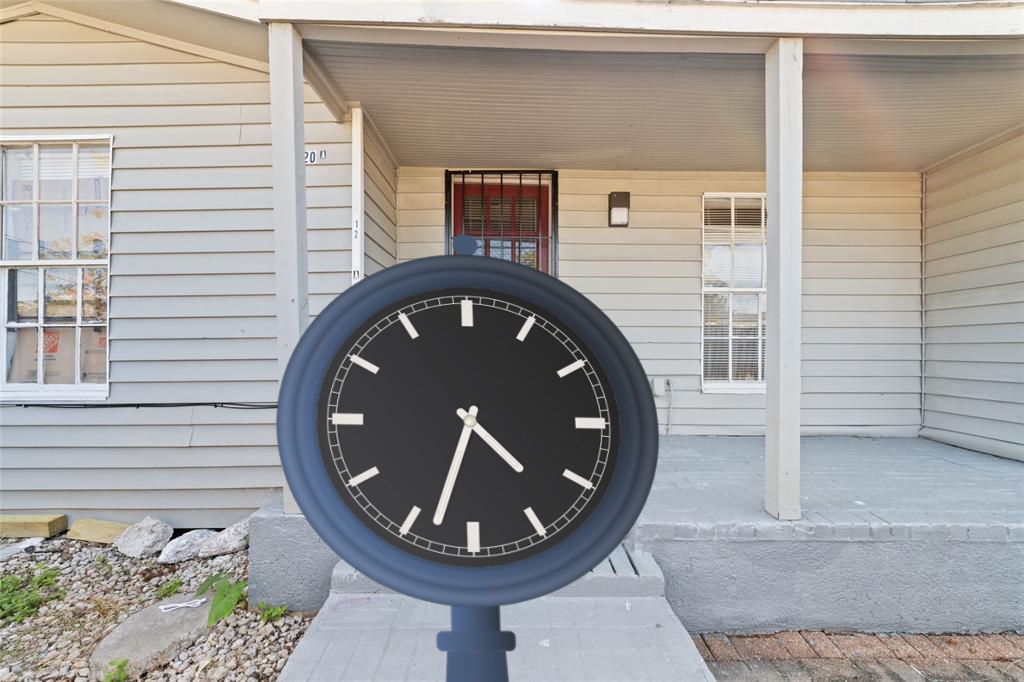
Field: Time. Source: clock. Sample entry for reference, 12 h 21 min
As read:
4 h 33 min
